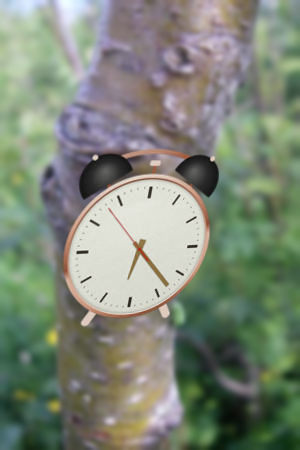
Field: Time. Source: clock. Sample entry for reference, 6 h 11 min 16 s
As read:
6 h 22 min 53 s
